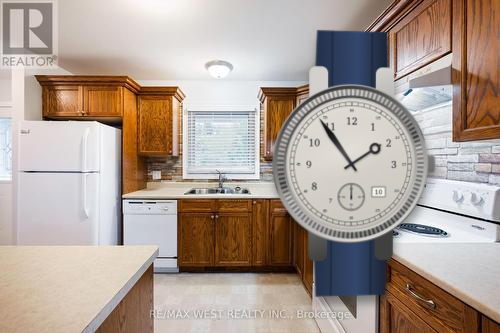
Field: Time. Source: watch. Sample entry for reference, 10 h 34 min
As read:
1 h 54 min
